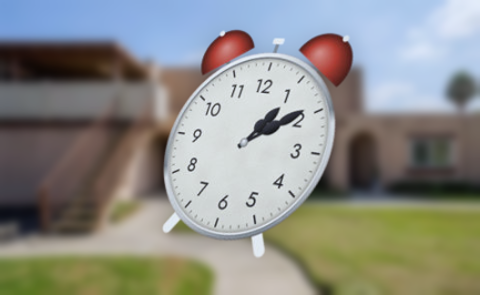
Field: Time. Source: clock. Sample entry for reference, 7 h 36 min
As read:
1 h 09 min
